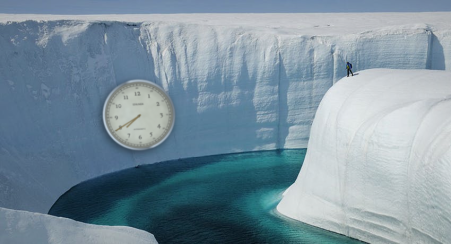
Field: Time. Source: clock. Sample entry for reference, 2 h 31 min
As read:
7 h 40 min
